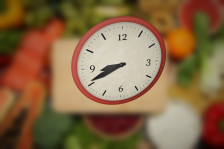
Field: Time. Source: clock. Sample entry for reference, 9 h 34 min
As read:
8 h 41 min
